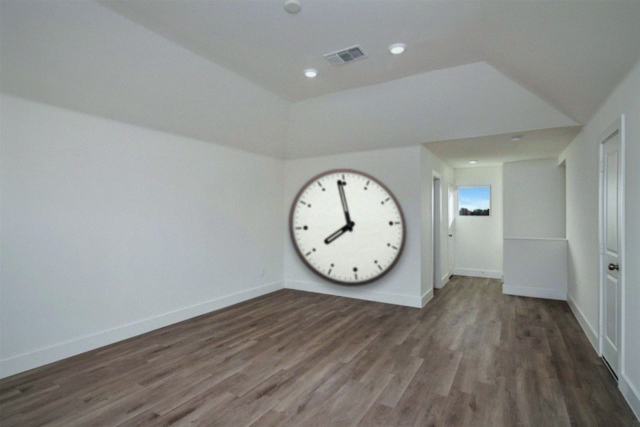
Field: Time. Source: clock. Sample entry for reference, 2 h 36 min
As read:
7 h 59 min
